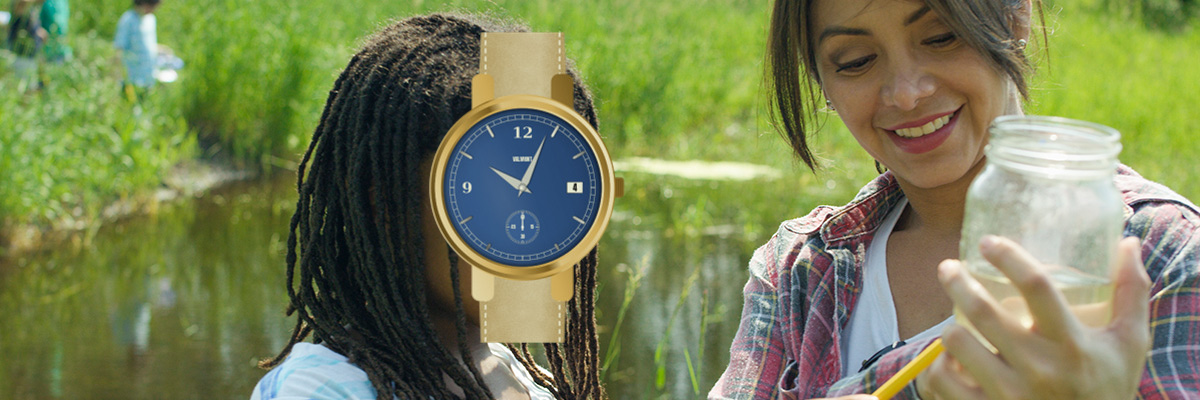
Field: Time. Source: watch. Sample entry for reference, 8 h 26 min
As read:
10 h 04 min
